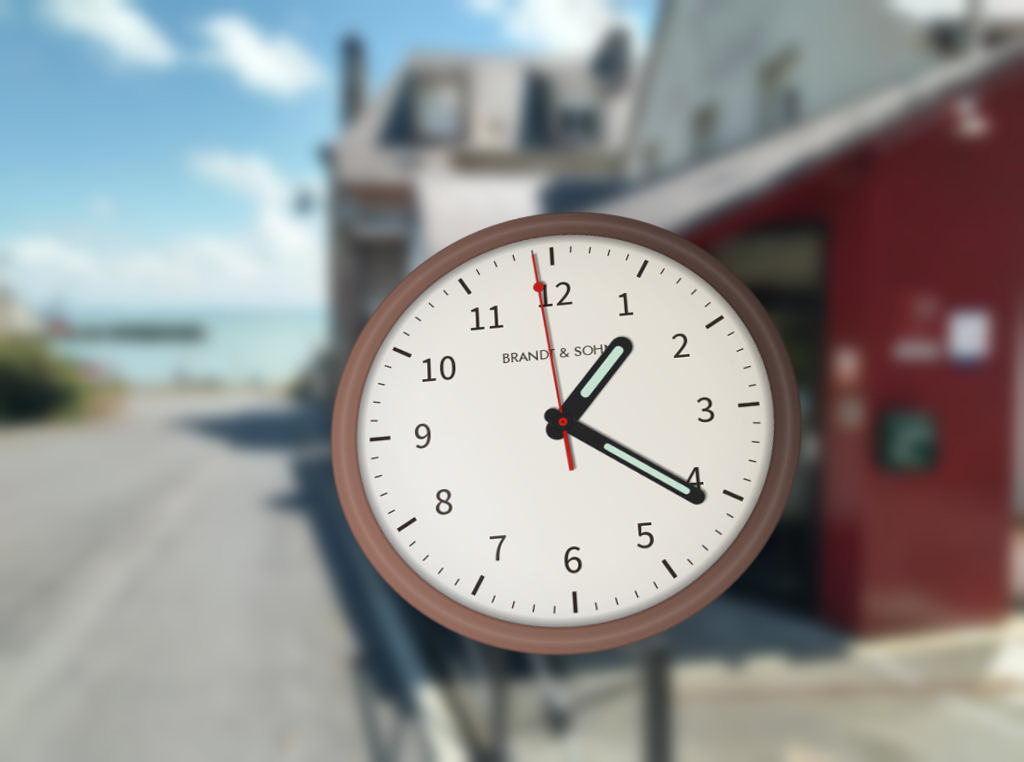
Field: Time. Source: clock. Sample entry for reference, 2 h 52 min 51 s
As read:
1 h 20 min 59 s
